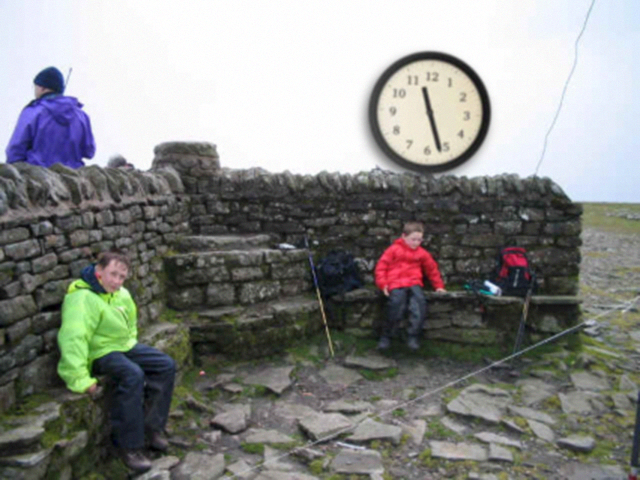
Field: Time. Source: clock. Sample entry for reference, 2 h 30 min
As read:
11 h 27 min
